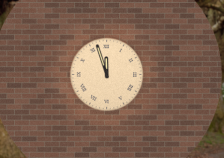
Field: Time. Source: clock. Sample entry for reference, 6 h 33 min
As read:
11 h 57 min
